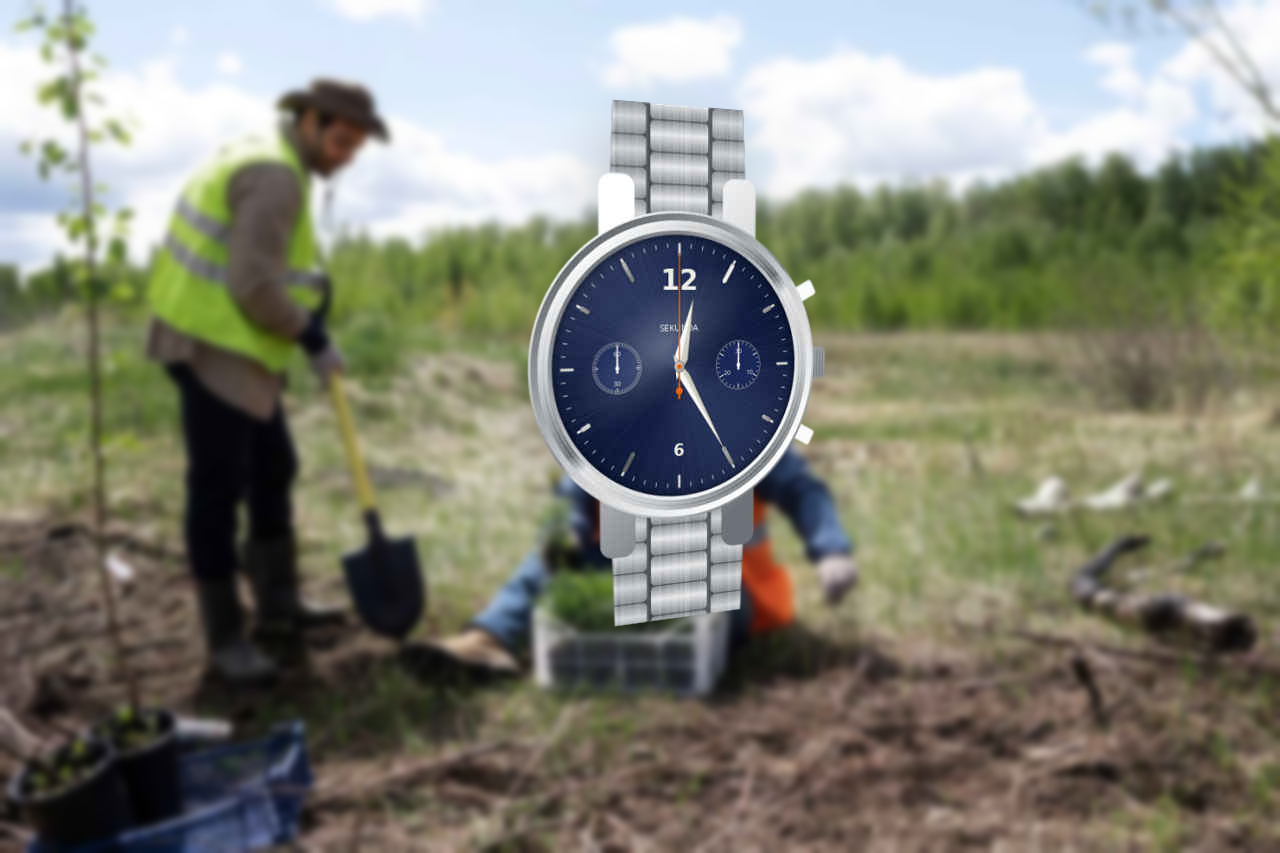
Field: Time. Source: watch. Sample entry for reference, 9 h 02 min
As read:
12 h 25 min
